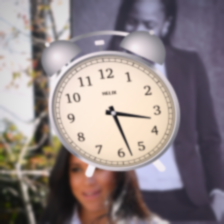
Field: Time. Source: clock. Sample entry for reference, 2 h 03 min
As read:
3 h 28 min
